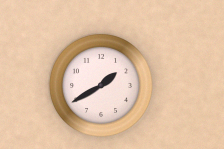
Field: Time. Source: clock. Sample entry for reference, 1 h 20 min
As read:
1 h 40 min
